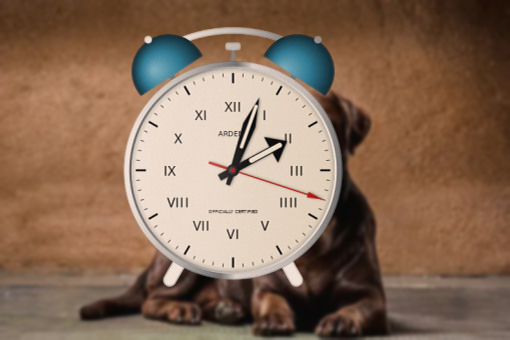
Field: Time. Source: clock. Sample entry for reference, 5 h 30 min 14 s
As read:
2 h 03 min 18 s
